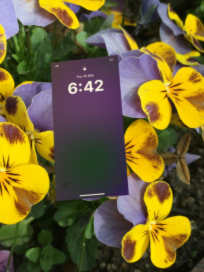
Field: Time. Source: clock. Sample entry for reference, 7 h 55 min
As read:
6 h 42 min
